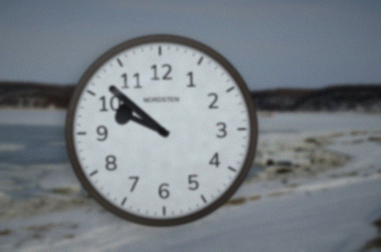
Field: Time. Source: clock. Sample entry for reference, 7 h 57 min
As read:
9 h 52 min
